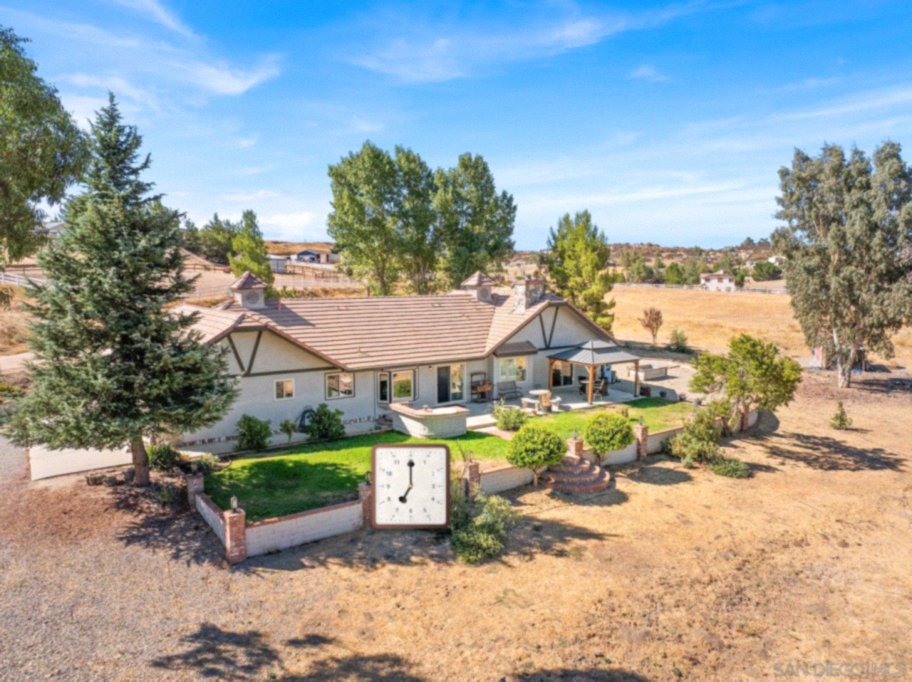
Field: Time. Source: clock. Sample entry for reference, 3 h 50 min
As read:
7 h 00 min
